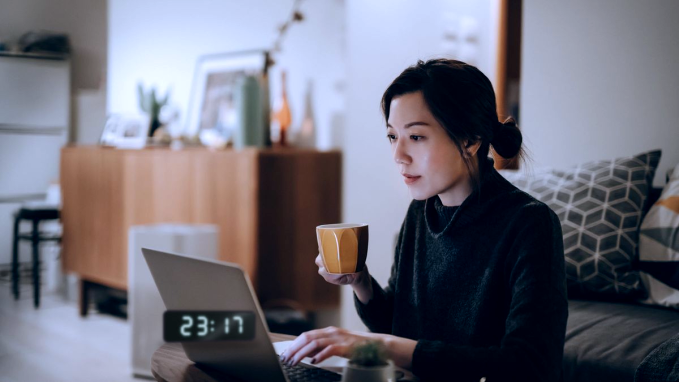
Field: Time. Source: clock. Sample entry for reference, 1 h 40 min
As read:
23 h 17 min
